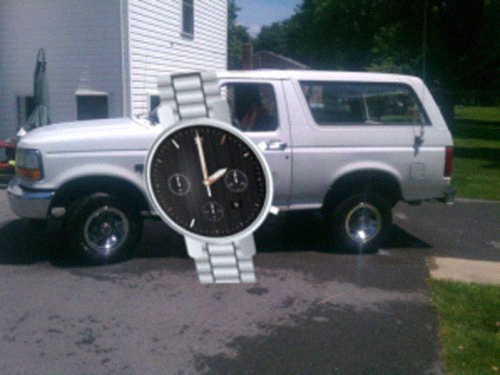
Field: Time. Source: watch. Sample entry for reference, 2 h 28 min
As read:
2 h 00 min
